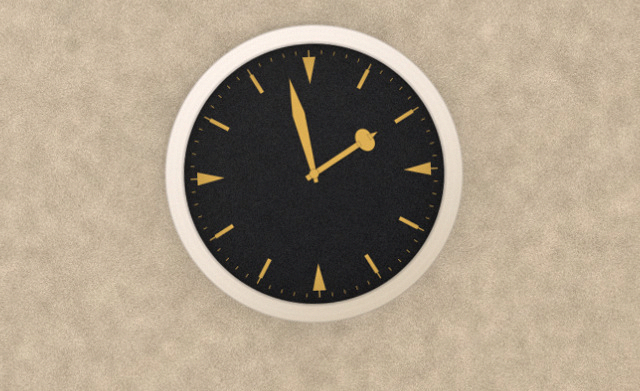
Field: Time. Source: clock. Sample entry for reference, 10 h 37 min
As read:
1 h 58 min
